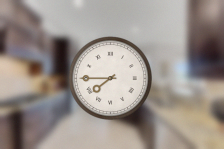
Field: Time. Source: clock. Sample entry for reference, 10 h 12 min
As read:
7 h 45 min
